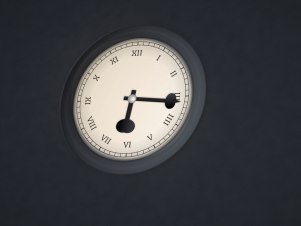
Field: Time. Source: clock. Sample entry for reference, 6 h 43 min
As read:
6 h 16 min
